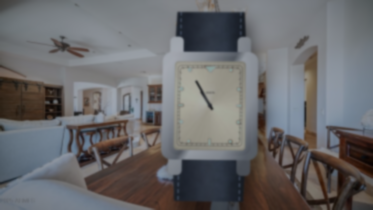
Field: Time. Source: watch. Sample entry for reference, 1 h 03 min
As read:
10 h 55 min
